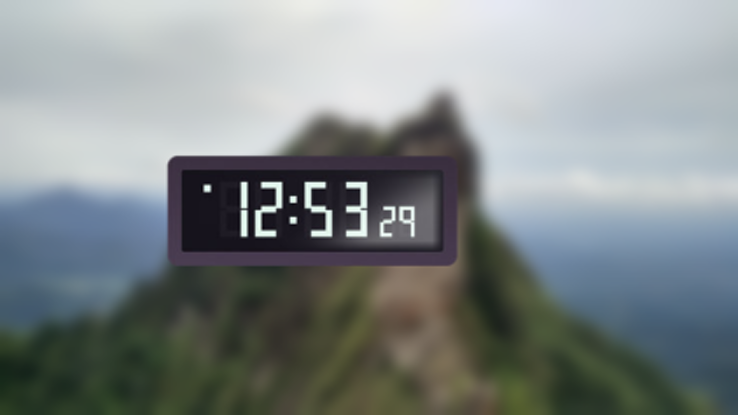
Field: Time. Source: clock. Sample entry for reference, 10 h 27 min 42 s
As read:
12 h 53 min 29 s
